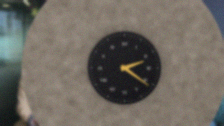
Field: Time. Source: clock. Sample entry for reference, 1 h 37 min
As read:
2 h 21 min
